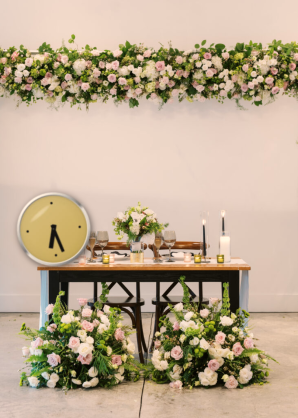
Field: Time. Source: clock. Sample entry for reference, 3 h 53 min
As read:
6 h 27 min
